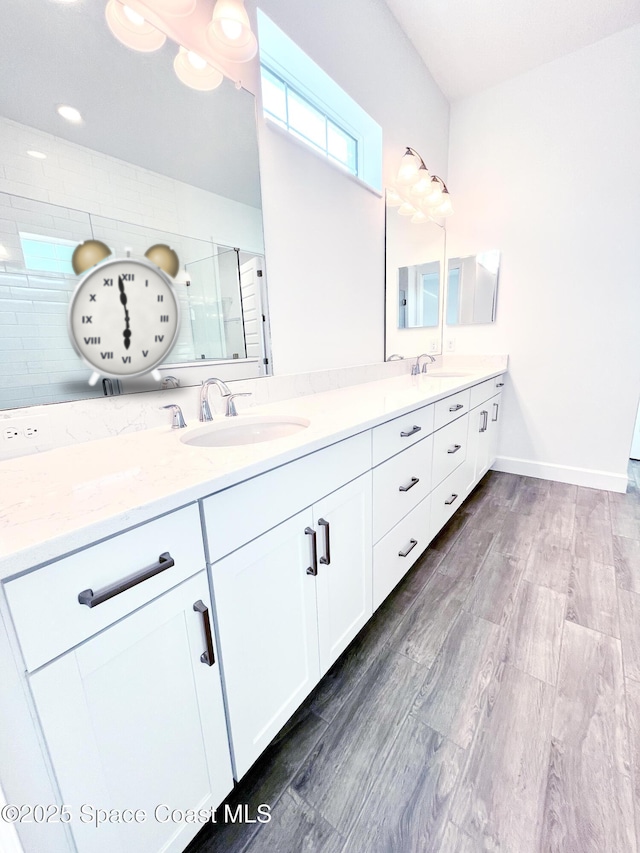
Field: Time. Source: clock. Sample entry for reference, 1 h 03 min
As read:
5 h 58 min
